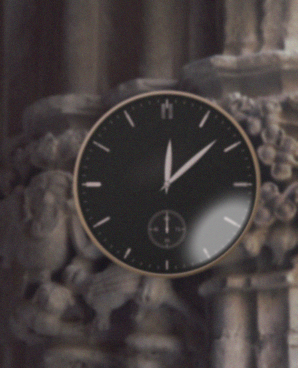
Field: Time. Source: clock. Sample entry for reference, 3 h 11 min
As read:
12 h 08 min
